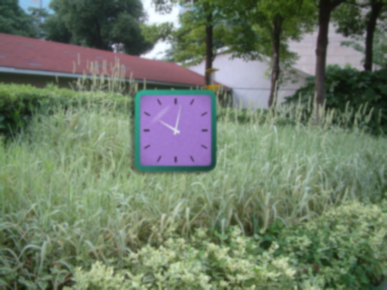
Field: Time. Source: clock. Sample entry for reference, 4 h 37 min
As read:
10 h 02 min
